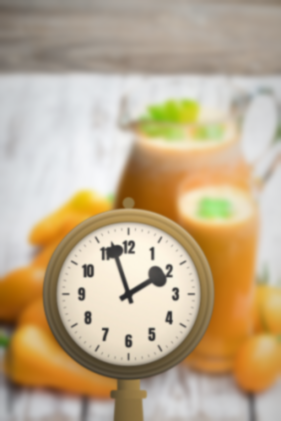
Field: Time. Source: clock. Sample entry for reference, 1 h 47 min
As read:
1 h 57 min
